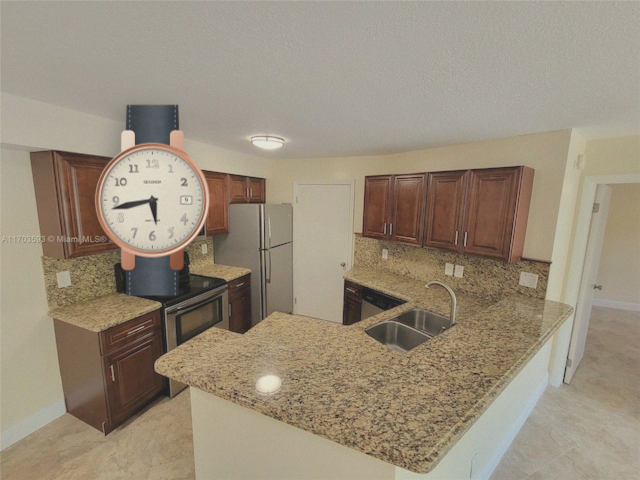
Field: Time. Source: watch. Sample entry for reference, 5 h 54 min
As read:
5 h 43 min
